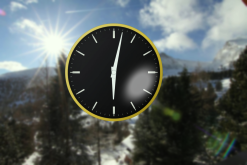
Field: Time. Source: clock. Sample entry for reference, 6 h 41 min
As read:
6 h 02 min
